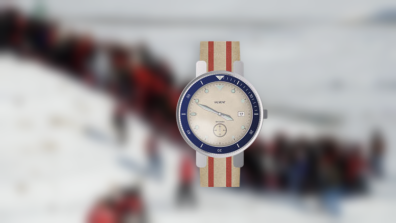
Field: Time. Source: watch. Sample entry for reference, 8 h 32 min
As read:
3 h 49 min
